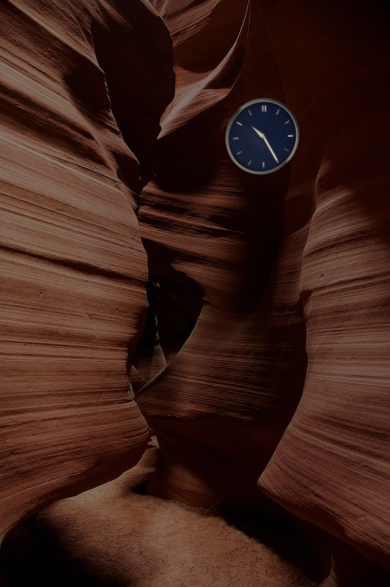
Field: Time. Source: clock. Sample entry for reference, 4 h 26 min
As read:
10 h 25 min
